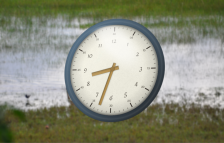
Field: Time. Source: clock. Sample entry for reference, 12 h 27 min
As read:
8 h 33 min
